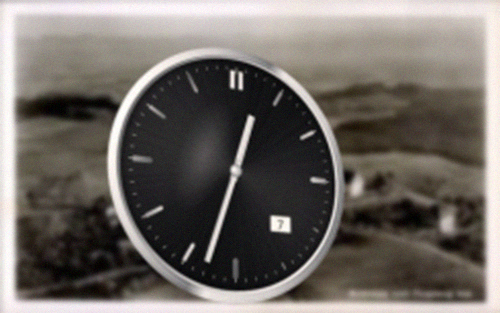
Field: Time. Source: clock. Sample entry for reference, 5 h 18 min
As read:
12 h 33 min
